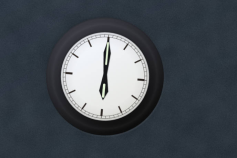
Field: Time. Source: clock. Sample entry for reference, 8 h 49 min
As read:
6 h 00 min
